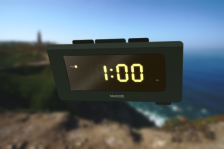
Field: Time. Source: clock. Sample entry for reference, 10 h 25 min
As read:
1 h 00 min
